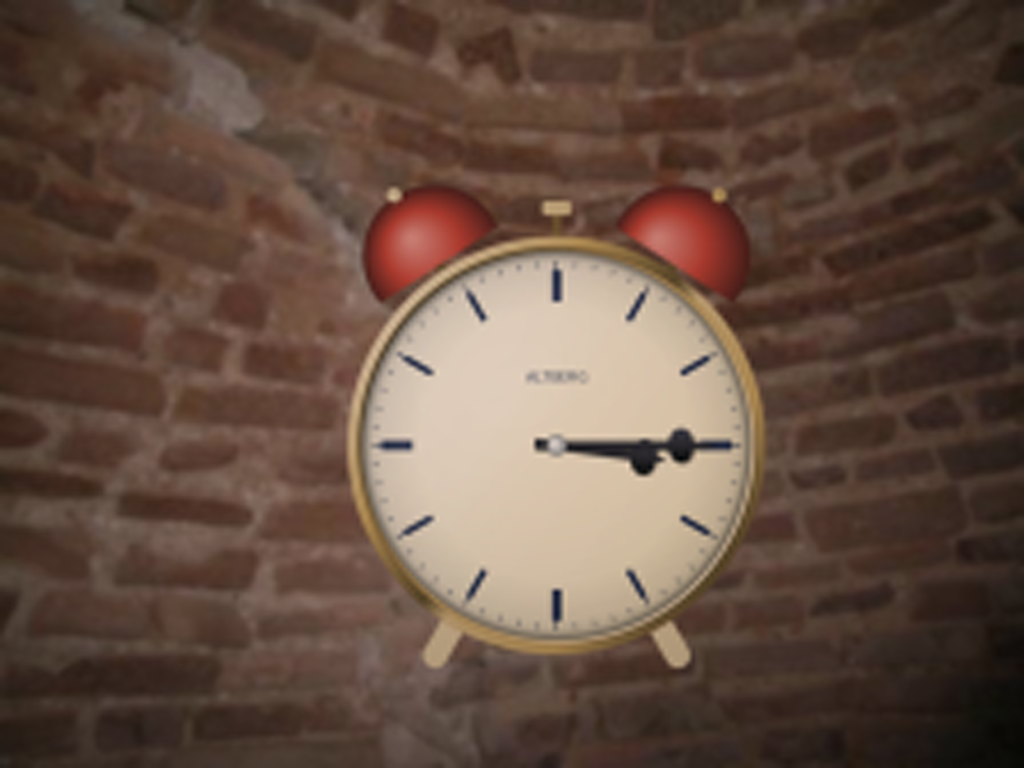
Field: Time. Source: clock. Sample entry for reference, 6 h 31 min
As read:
3 h 15 min
